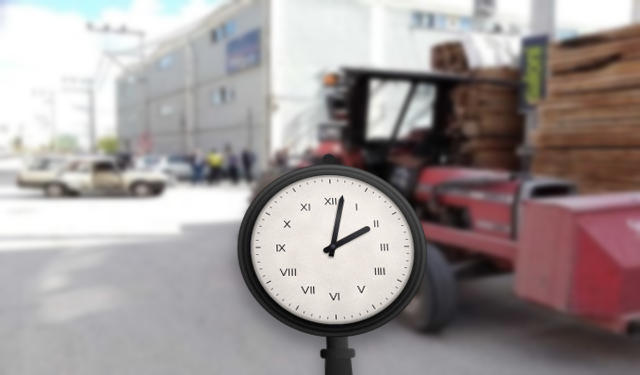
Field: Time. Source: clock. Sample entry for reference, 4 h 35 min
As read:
2 h 02 min
